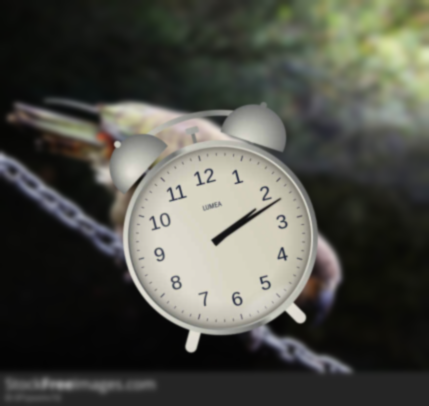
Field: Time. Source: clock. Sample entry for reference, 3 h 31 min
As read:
2 h 12 min
